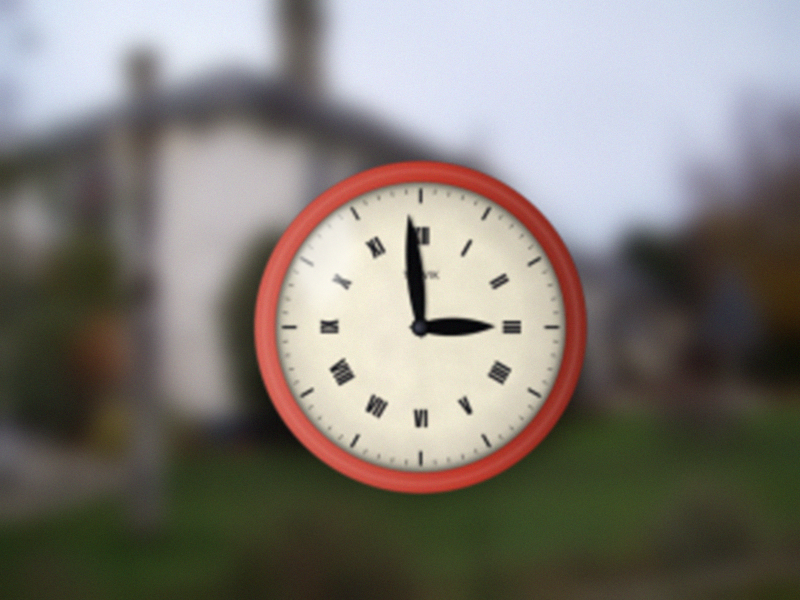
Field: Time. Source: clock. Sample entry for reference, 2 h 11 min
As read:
2 h 59 min
